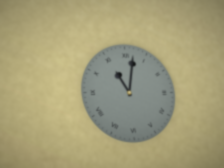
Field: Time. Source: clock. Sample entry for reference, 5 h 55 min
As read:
11 h 02 min
